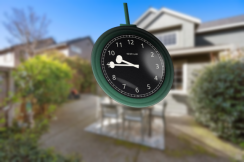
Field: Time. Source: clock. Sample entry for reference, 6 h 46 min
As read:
9 h 45 min
